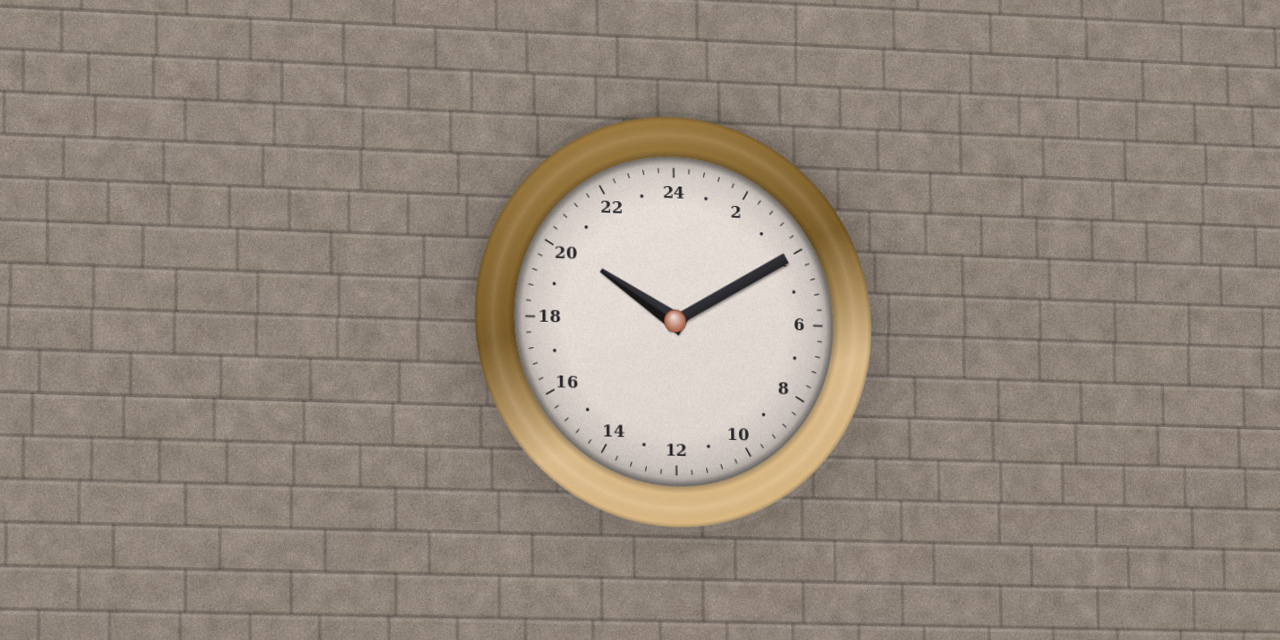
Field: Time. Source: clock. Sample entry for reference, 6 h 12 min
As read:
20 h 10 min
